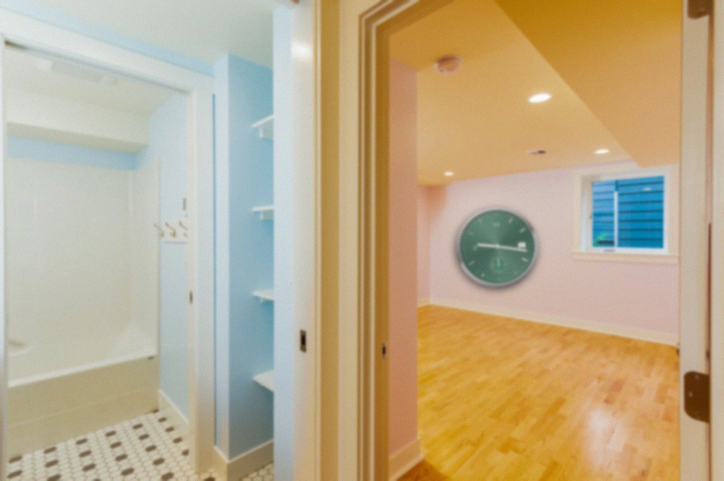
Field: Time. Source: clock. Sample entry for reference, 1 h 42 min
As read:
9 h 17 min
